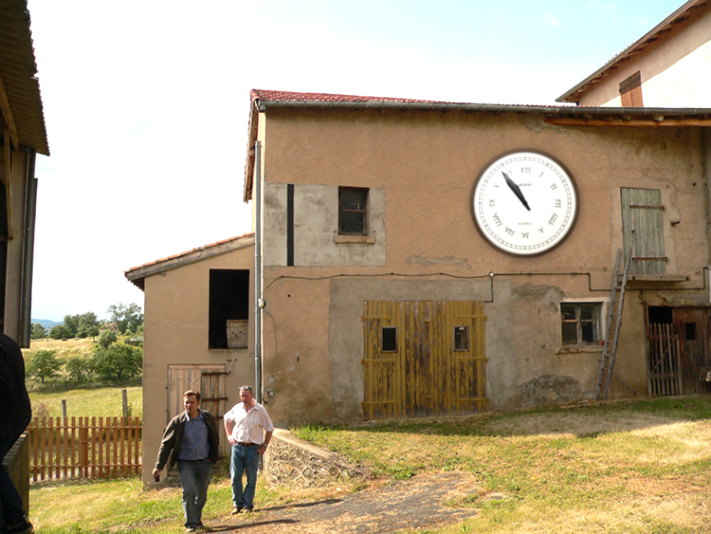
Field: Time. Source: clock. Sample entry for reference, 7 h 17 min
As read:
10 h 54 min
